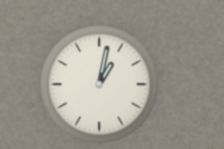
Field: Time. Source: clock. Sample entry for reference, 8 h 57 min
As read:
1 h 02 min
